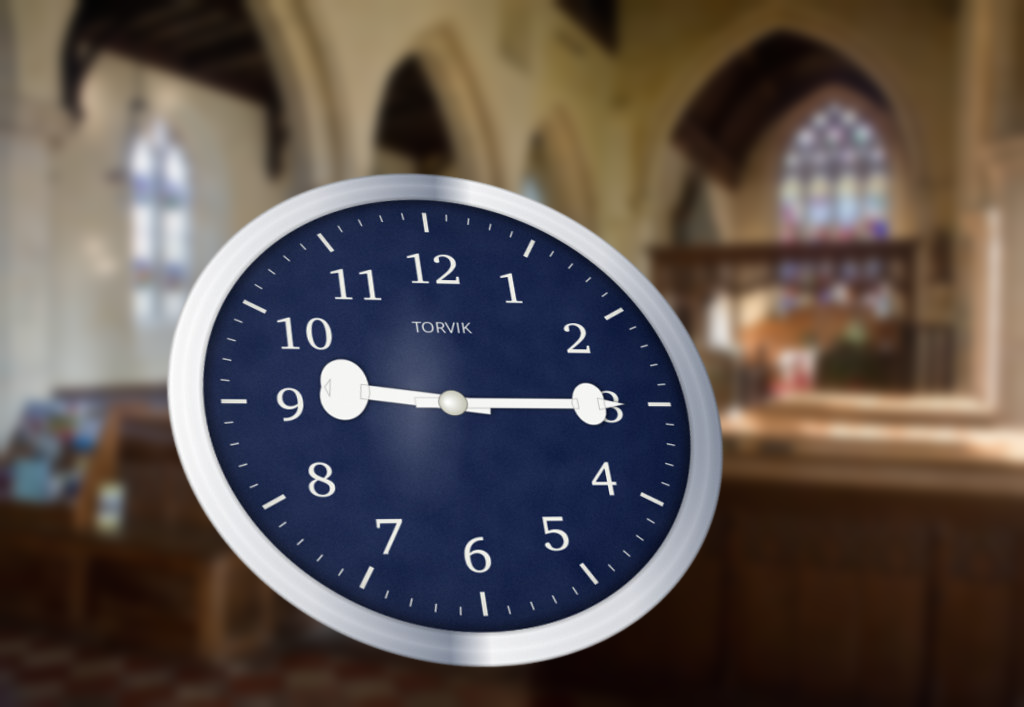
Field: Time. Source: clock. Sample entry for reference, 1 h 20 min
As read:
9 h 15 min
